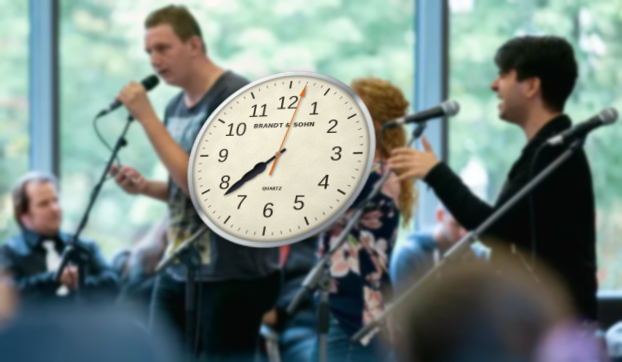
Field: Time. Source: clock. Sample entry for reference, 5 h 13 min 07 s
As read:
7 h 38 min 02 s
